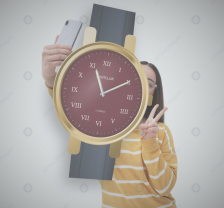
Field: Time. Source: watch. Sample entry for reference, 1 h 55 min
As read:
11 h 10 min
